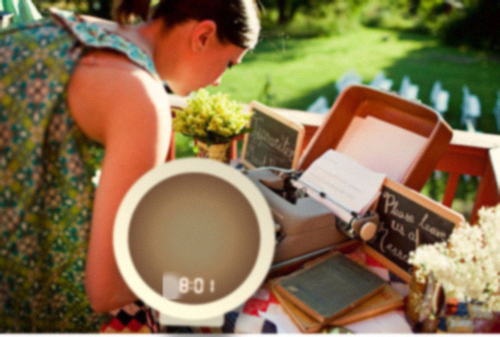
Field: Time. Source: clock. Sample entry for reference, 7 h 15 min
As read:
8 h 01 min
